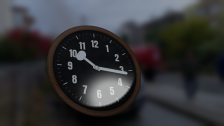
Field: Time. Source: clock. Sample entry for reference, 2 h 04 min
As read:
10 h 16 min
